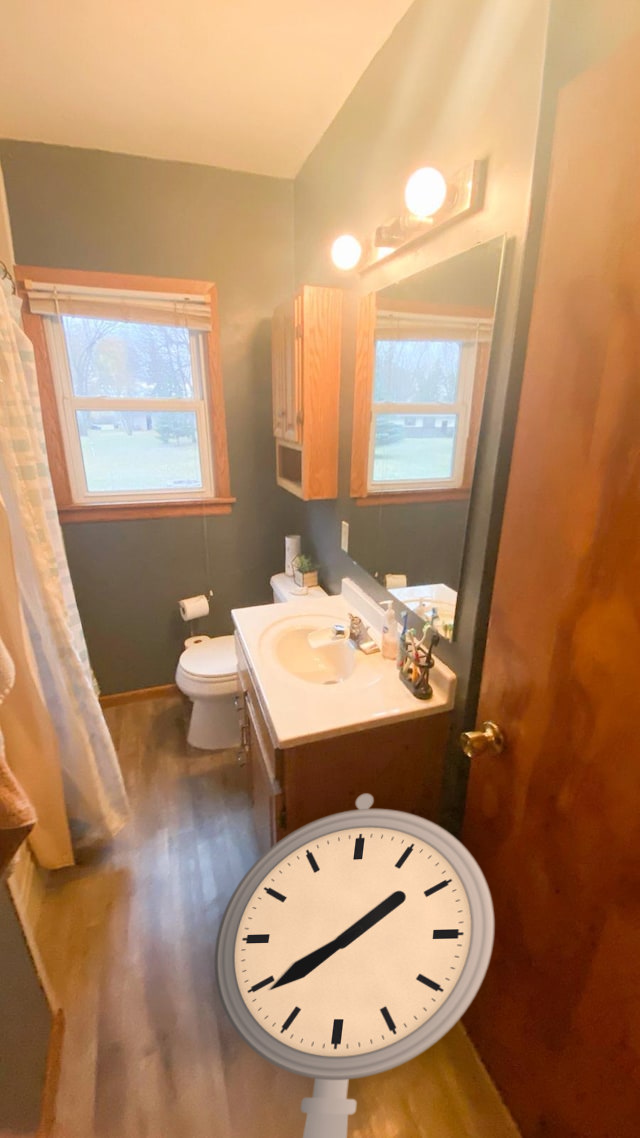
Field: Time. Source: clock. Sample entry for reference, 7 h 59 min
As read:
1 h 39 min
